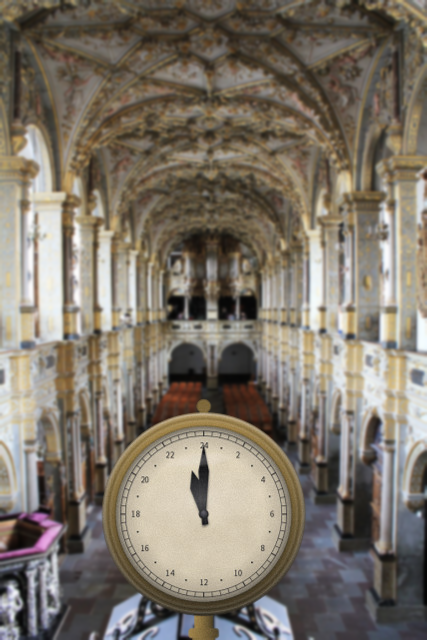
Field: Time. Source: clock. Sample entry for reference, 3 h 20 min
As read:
23 h 00 min
